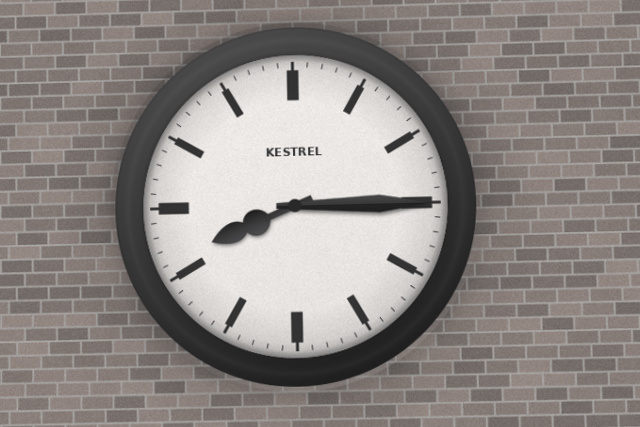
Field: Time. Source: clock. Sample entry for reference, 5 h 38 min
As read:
8 h 15 min
